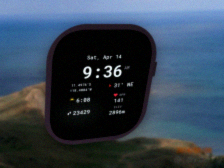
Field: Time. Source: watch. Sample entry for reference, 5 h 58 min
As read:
9 h 36 min
